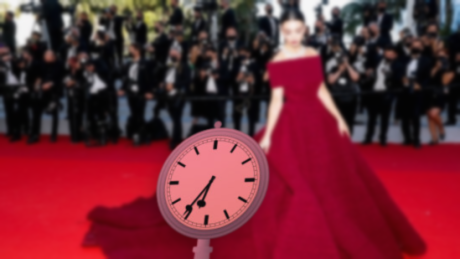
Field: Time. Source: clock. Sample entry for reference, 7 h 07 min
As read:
6 h 36 min
